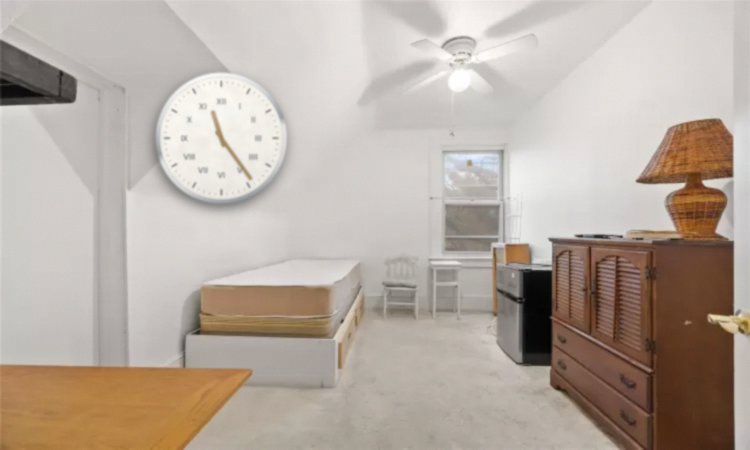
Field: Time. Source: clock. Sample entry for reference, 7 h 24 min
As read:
11 h 24 min
